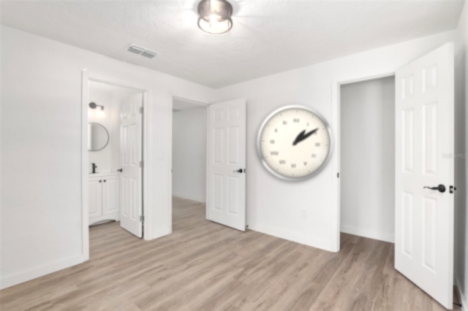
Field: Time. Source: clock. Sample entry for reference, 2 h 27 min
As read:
1 h 09 min
